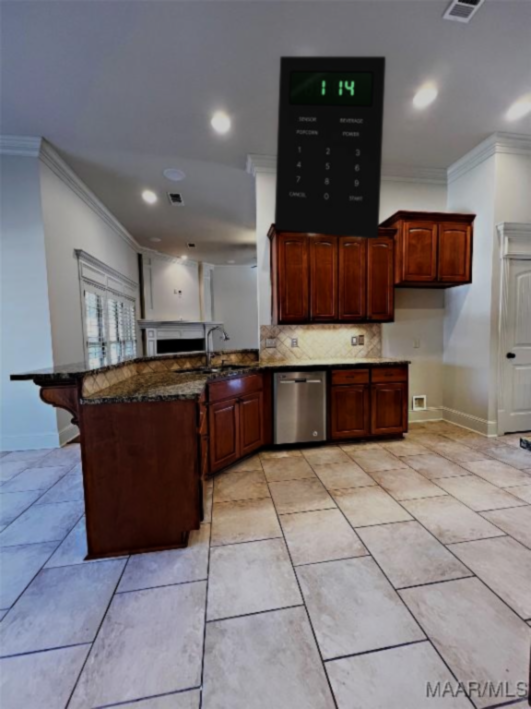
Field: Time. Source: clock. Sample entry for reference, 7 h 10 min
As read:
1 h 14 min
